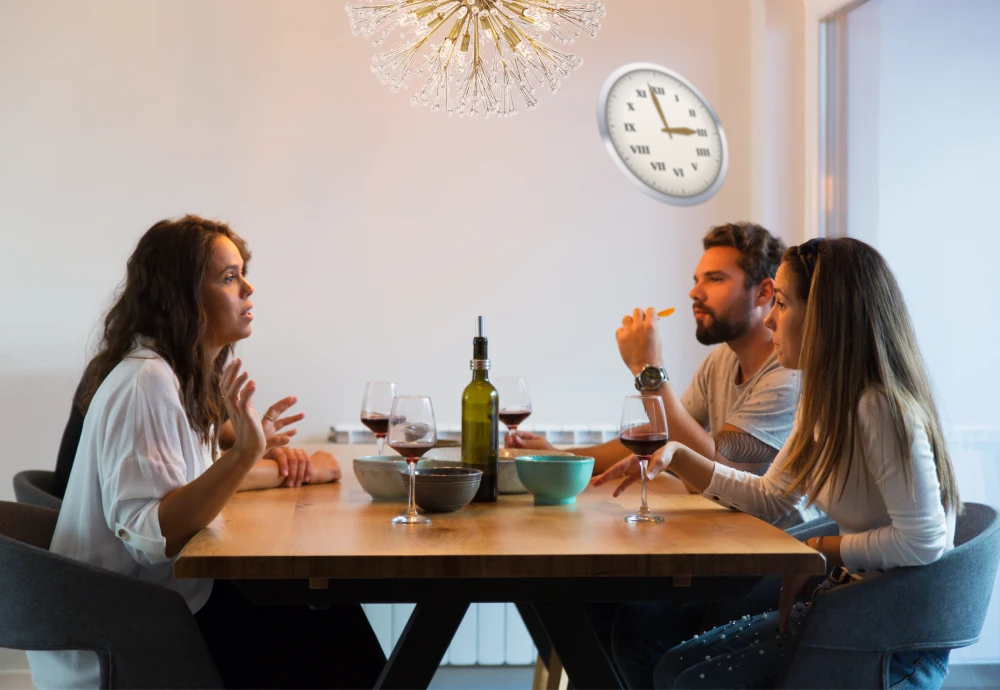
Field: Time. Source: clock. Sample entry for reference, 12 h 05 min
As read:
2 h 58 min
